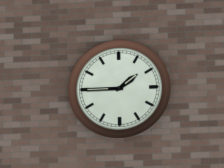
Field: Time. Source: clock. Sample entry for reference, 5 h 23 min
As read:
1 h 45 min
